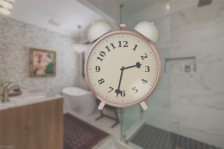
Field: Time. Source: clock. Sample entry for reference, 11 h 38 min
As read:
2 h 32 min
